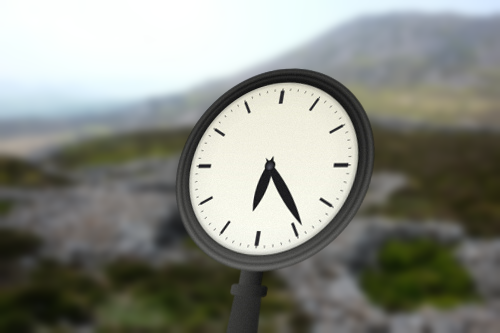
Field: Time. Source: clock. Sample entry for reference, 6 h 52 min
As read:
6 h 24 min
